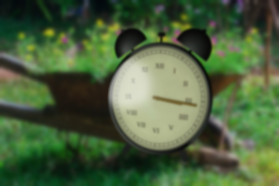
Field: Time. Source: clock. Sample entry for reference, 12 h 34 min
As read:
3 h 16 min
